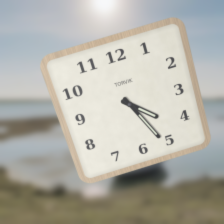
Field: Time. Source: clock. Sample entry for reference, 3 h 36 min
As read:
4 h 26 min
